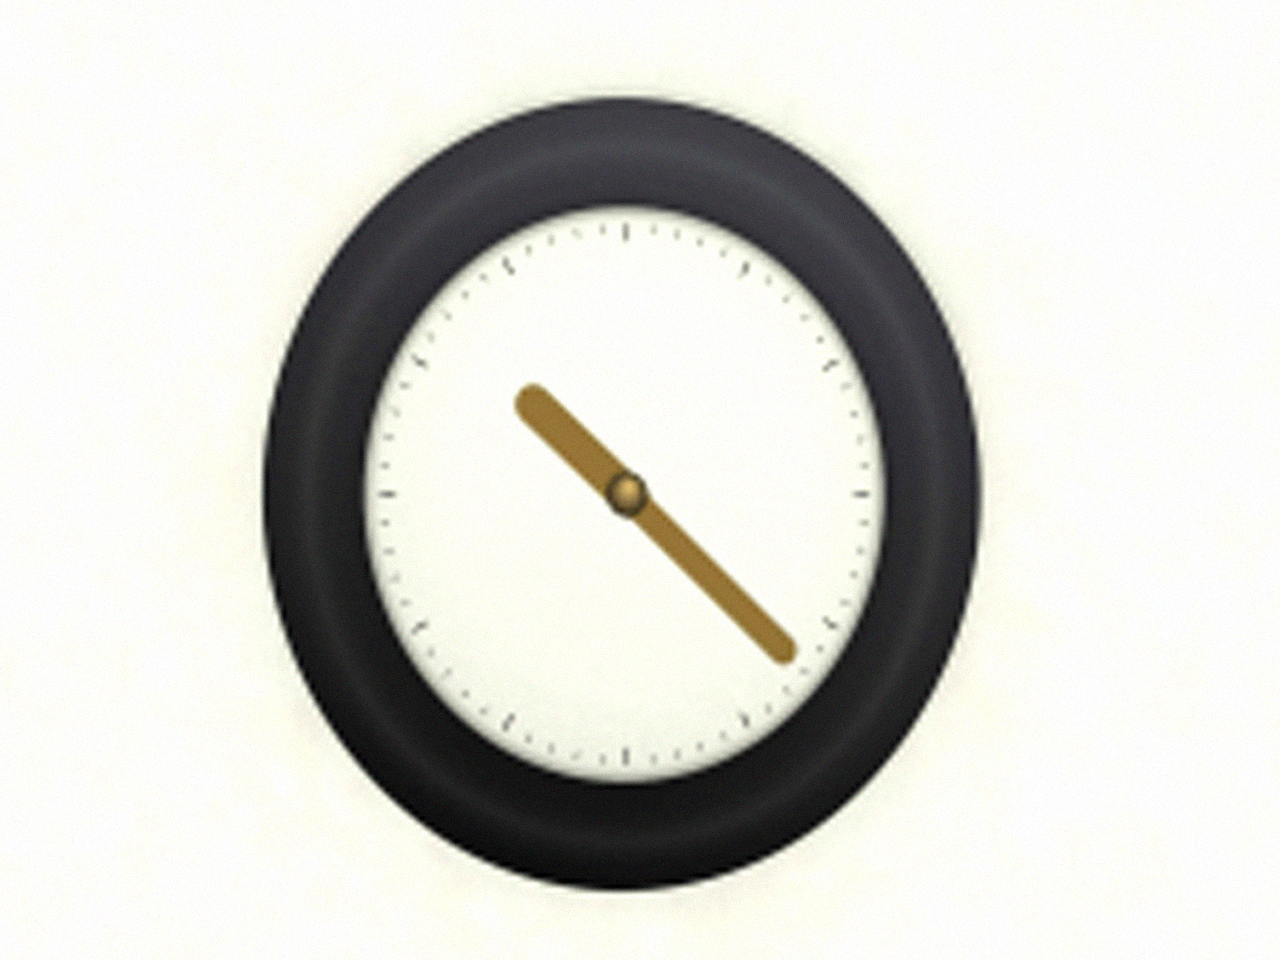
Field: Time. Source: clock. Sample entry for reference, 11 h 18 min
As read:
10 h 22 min
